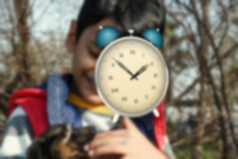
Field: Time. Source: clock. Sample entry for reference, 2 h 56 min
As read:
1 h 52 min
